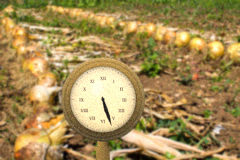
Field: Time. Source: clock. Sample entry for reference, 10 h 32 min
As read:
5 h 27 min
